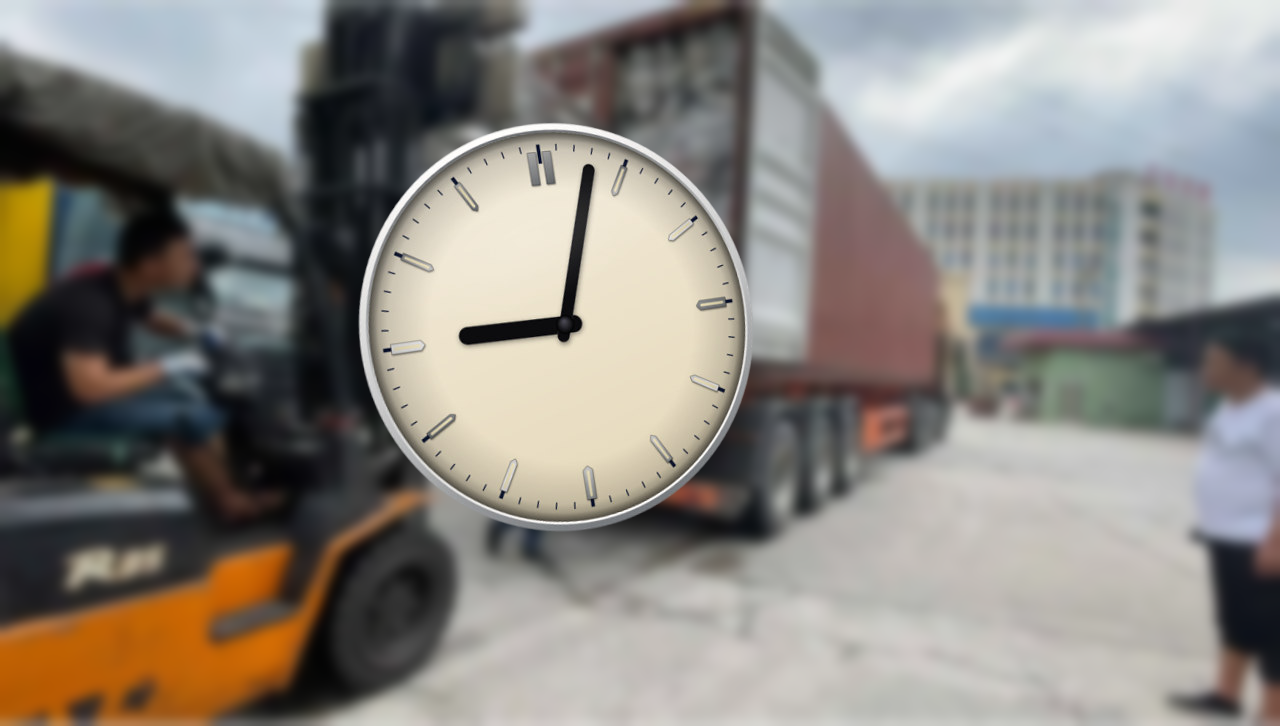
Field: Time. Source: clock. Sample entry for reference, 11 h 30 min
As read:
9 h 03 min
